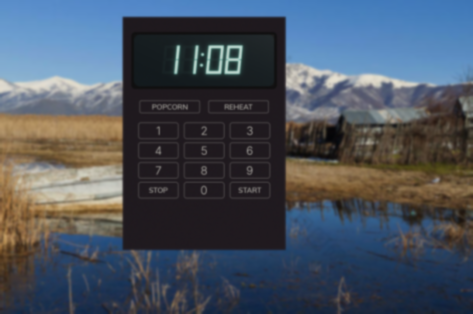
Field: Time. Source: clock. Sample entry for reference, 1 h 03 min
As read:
11 h 08 min
